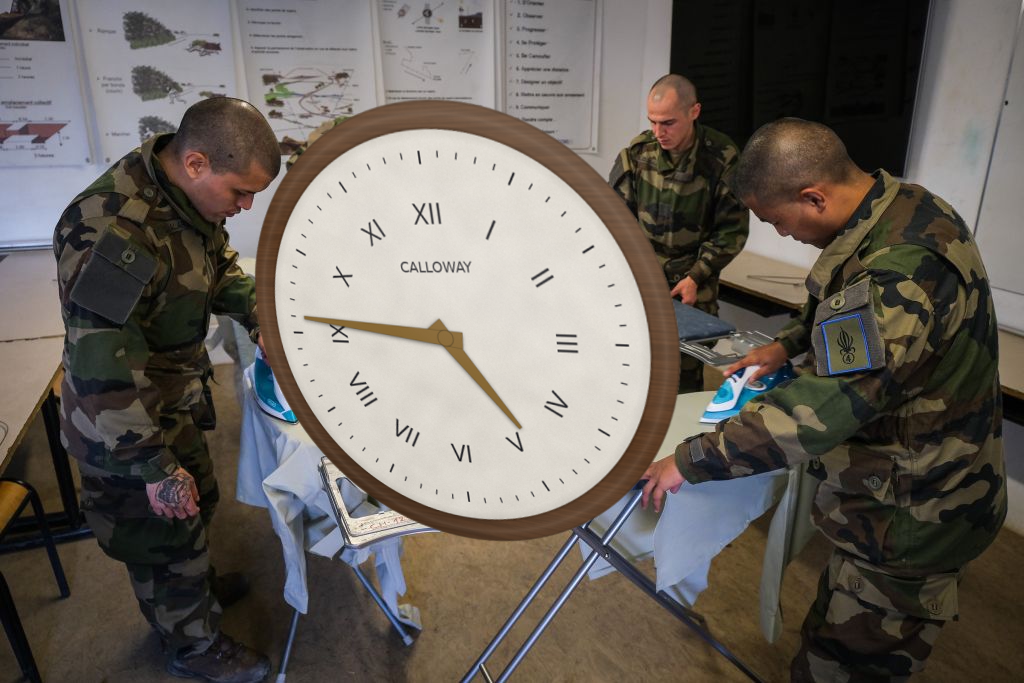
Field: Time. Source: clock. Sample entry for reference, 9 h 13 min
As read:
4 h 46 min
